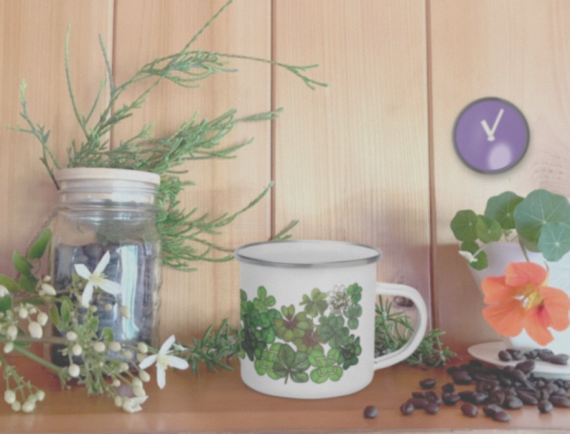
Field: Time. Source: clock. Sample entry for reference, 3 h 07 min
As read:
11 h 04 min
